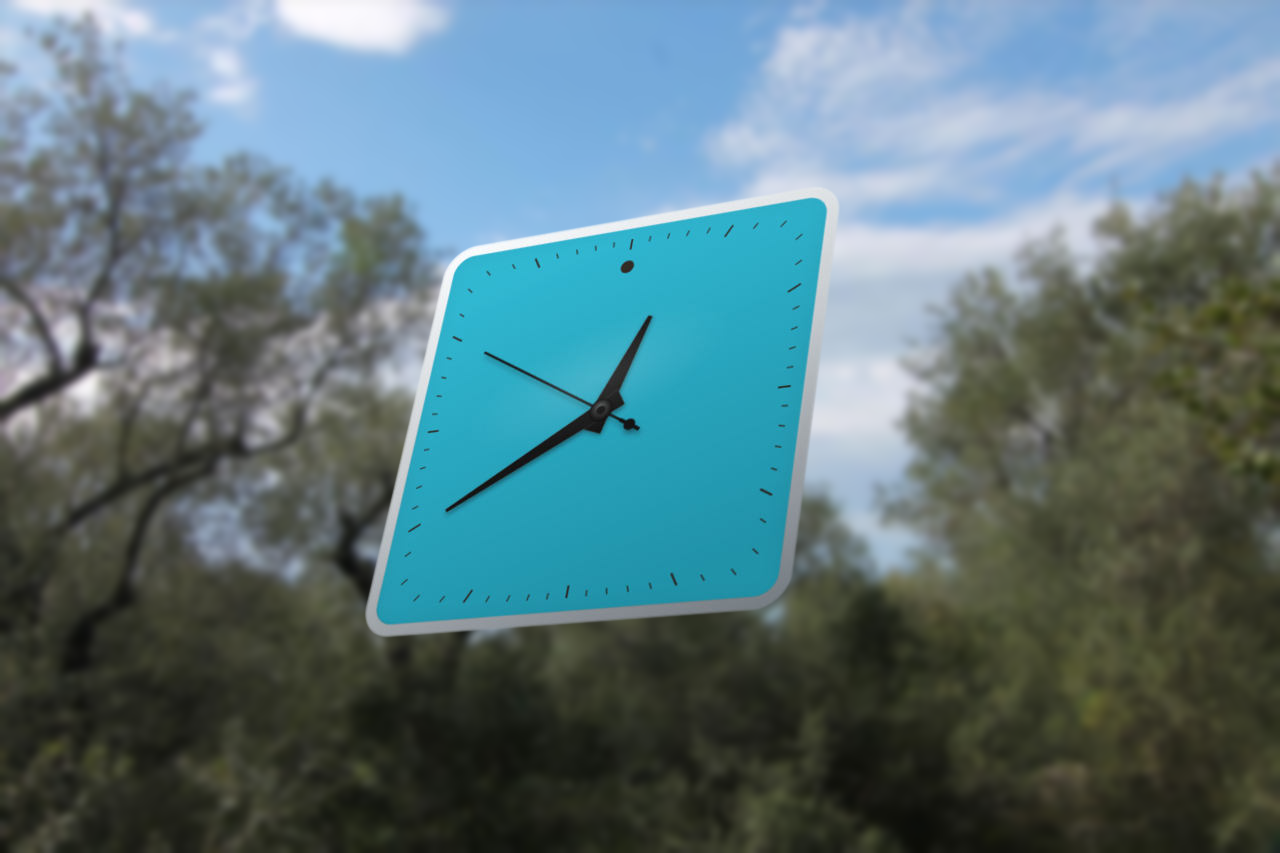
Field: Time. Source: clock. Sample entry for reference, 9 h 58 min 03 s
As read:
12 h 39 min 50 s
